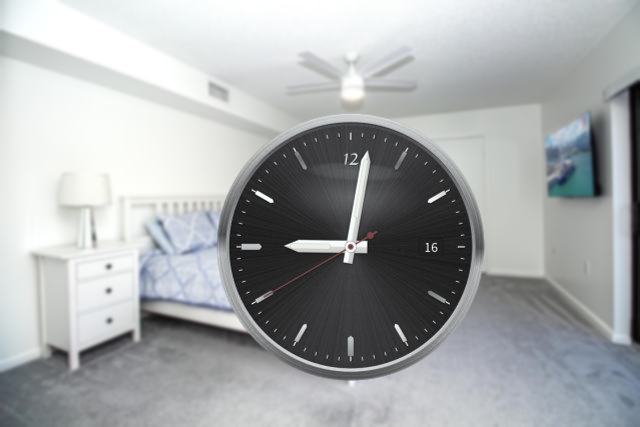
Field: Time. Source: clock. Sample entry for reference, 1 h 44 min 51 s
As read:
9 h 01 min 40 s
